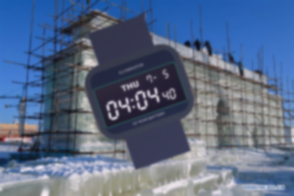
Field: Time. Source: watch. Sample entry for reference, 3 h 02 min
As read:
4 h 04 min
